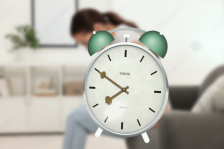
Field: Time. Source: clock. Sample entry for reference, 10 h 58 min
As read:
7 h 50 min
